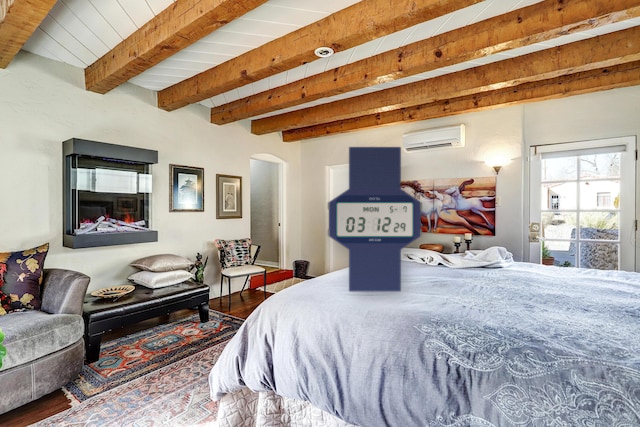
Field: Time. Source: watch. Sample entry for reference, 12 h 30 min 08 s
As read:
3 h 12 min 29 s
